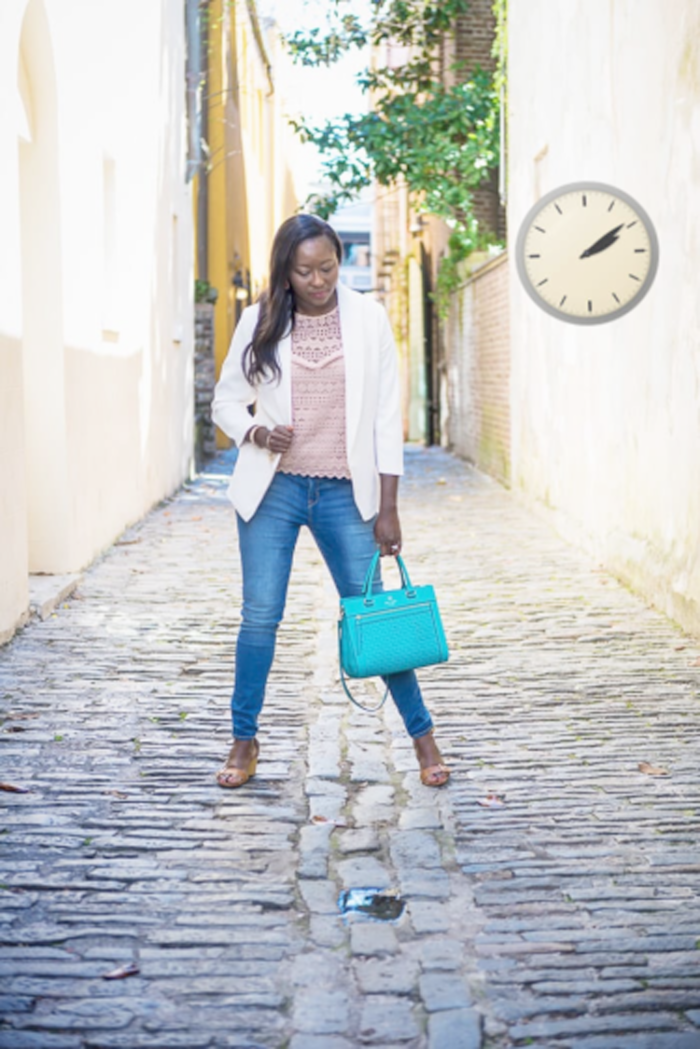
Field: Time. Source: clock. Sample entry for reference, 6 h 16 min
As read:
2 h 09 min
